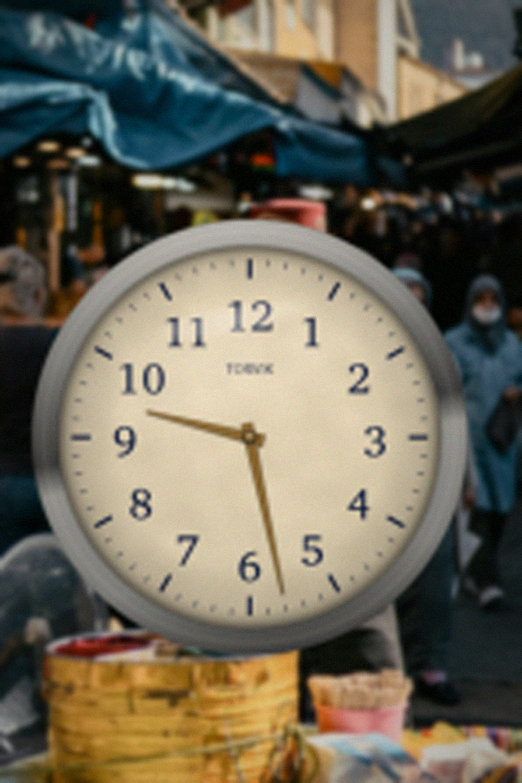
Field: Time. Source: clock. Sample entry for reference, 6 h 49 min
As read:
9 h 28 min
